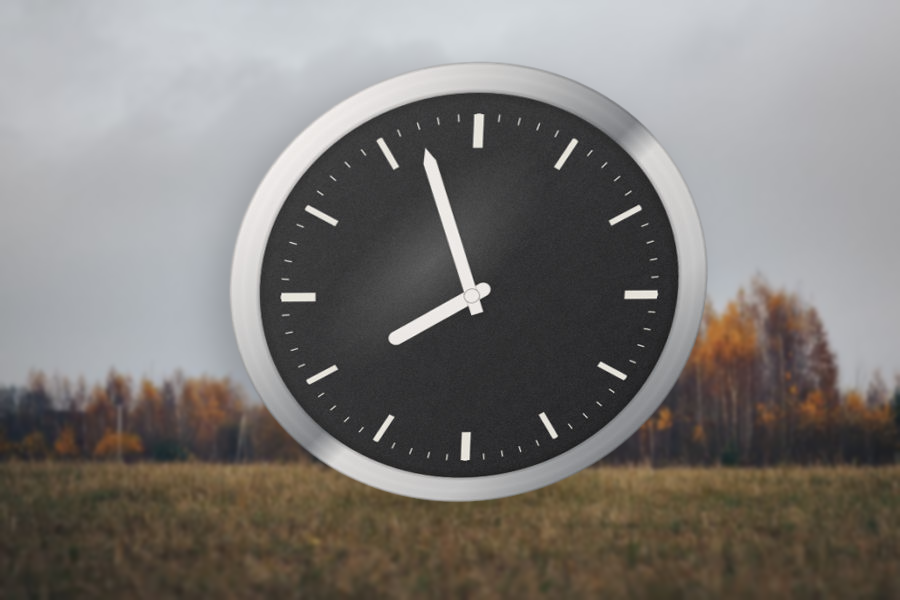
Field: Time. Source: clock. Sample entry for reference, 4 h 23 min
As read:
7 h 57 min
